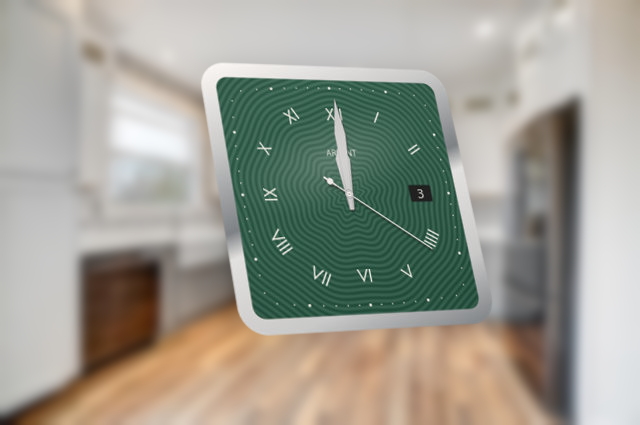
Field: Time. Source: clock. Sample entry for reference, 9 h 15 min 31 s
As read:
12 h 00 min 21 s
